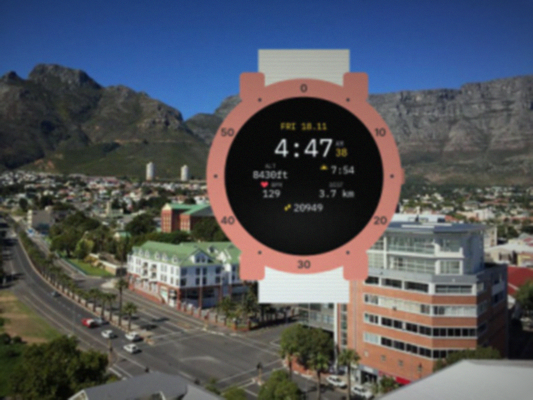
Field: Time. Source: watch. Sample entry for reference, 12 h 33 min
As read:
4 h 47 min
